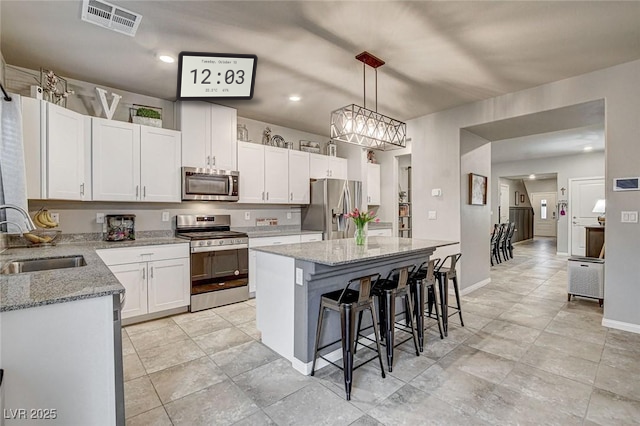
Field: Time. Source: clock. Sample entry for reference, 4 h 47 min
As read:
12 h 03 min
